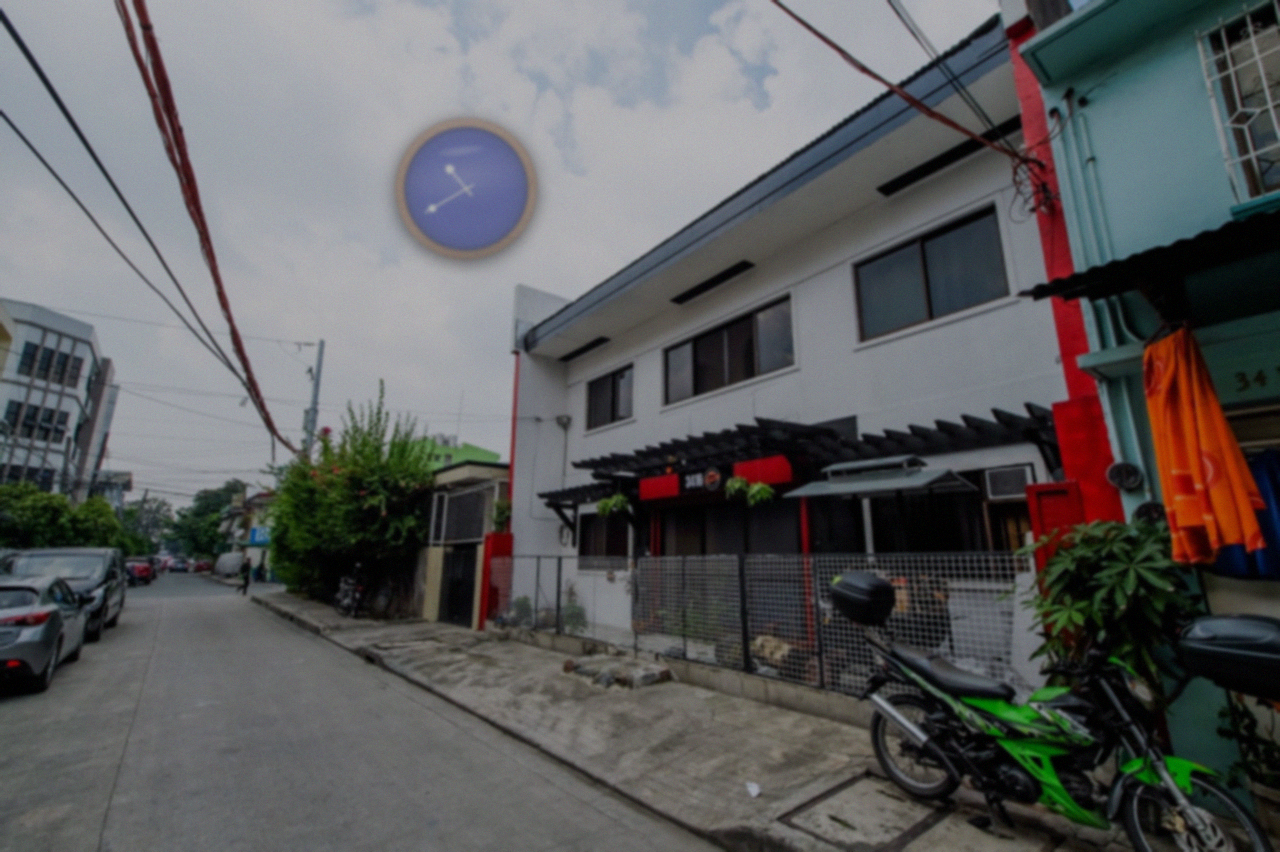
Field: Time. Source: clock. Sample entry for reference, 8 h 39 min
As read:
10 h 40 min
